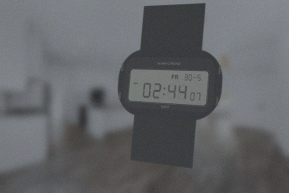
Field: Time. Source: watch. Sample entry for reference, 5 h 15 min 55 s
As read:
2 h 44 min 07 s
